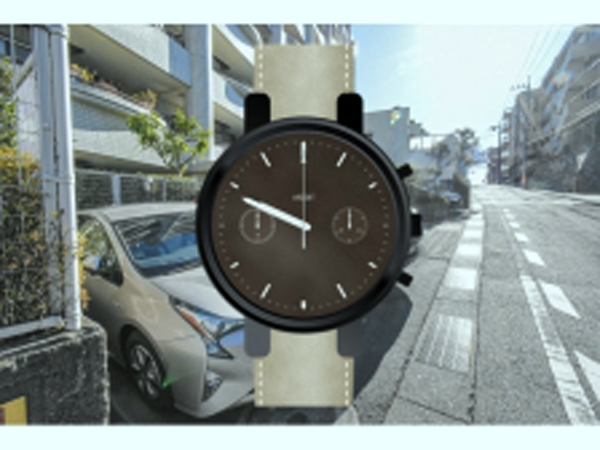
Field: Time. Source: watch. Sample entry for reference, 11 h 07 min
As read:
9 h 49 min
